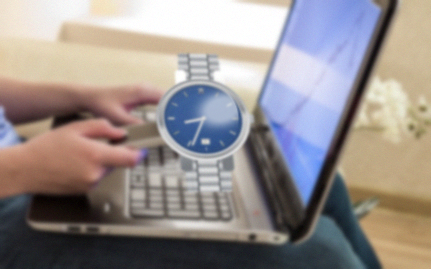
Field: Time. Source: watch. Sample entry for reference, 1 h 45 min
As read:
8 h 34 min
